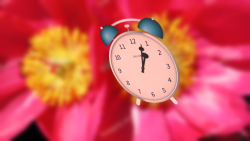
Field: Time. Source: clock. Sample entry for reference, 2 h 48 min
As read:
1 h 03 min
